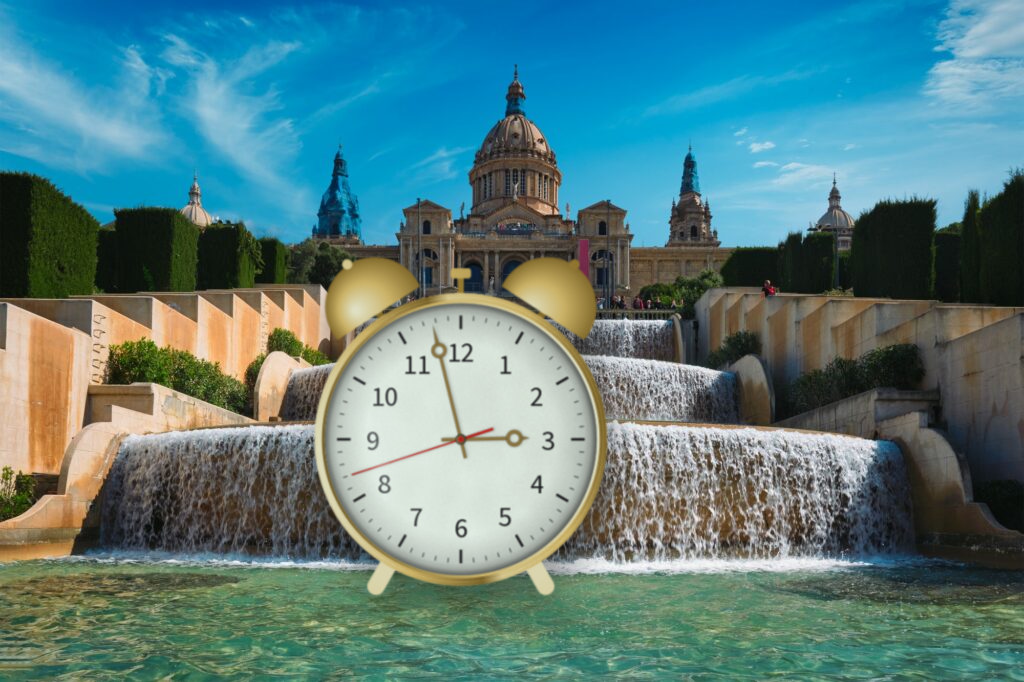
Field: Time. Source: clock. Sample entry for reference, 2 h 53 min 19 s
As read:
2 h 57 min 42 s
